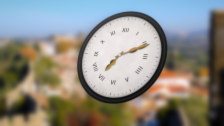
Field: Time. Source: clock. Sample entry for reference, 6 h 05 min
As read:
7 h 11 min
